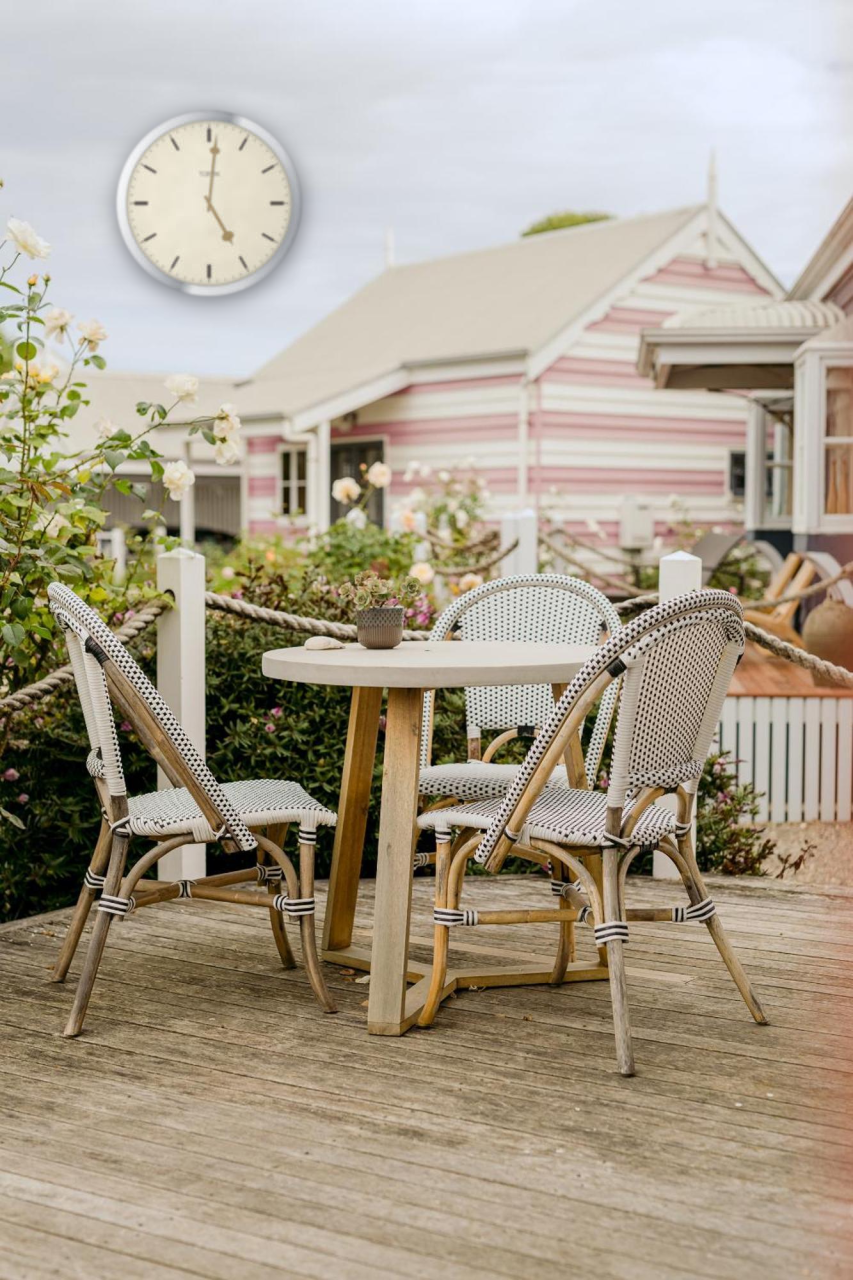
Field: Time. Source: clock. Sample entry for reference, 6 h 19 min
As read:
5 h 01 min
